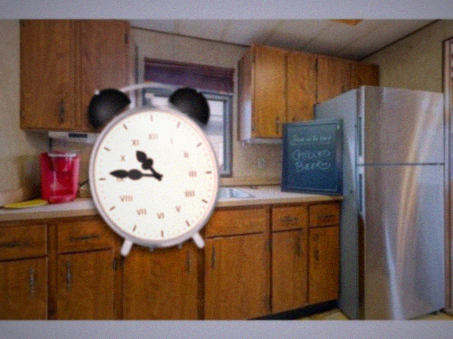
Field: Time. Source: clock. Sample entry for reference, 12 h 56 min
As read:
10 h 46 min
